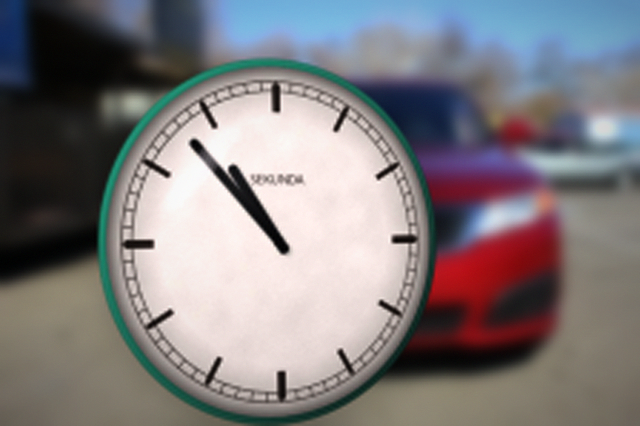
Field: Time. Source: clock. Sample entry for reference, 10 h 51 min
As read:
10 h 53 min
